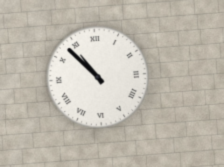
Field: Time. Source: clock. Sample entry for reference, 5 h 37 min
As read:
10 h 53 min
